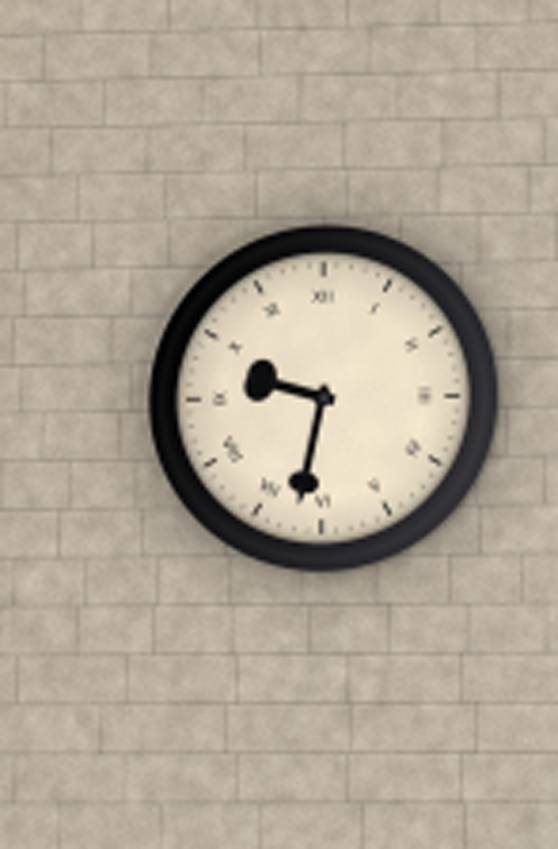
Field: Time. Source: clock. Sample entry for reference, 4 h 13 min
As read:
9 h 32 min
